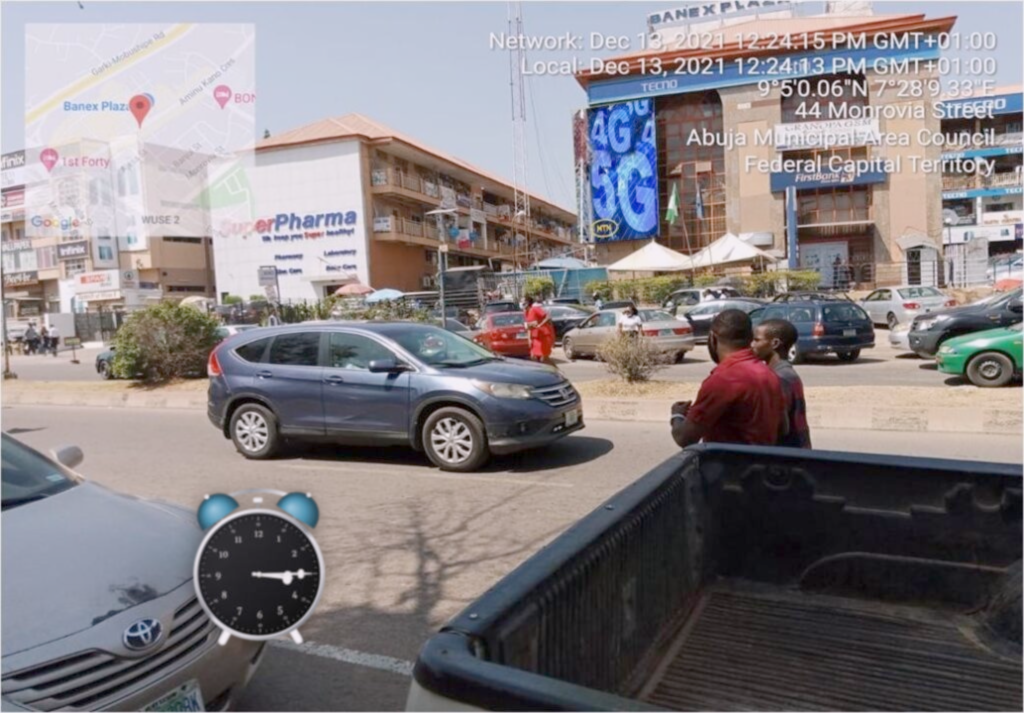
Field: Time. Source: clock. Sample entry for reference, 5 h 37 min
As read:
3 h 15 min
